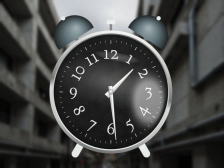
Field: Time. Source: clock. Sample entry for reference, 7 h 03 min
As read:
1 h 29 min
